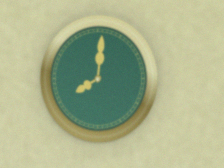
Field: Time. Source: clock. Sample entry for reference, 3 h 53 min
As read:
8 h 01 min
